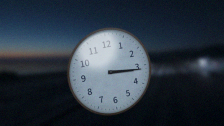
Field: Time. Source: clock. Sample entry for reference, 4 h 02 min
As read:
3 h 16 min
